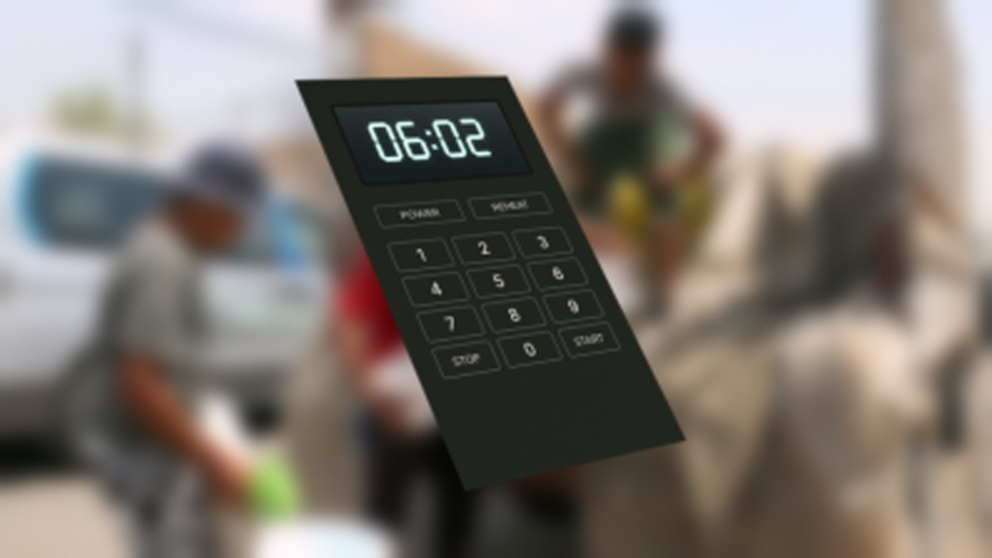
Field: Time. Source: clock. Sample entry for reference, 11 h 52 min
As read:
6 h 02 min
